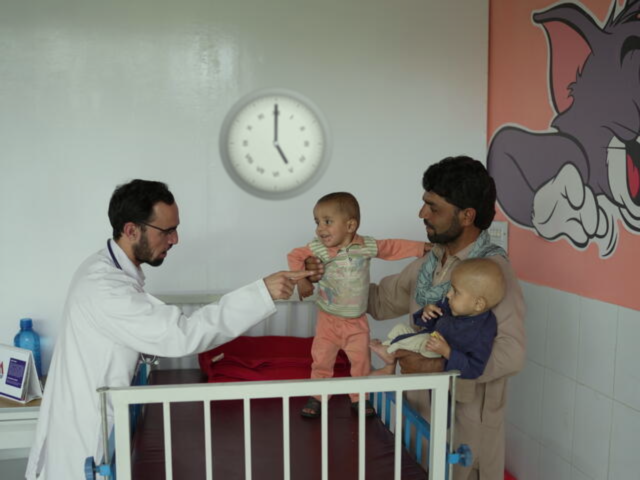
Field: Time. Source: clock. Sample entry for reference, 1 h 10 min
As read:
5 h 00 min
